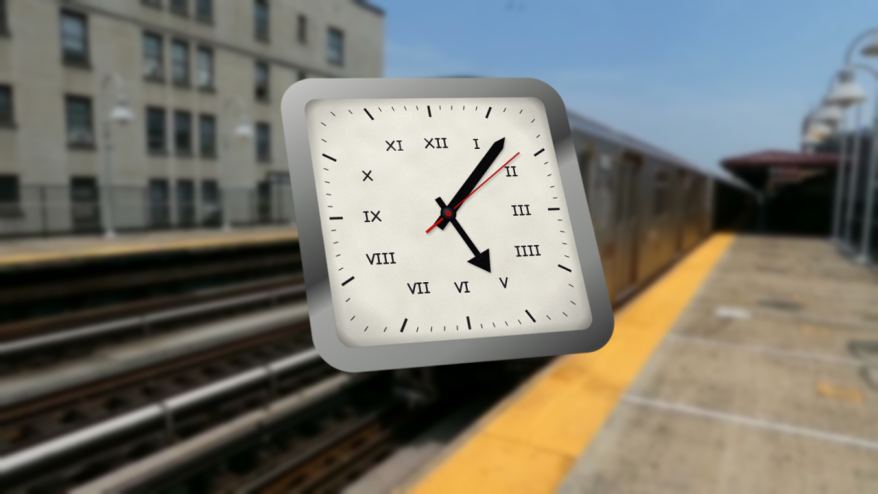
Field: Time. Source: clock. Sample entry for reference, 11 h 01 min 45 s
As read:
5 h 07 min 09 s
